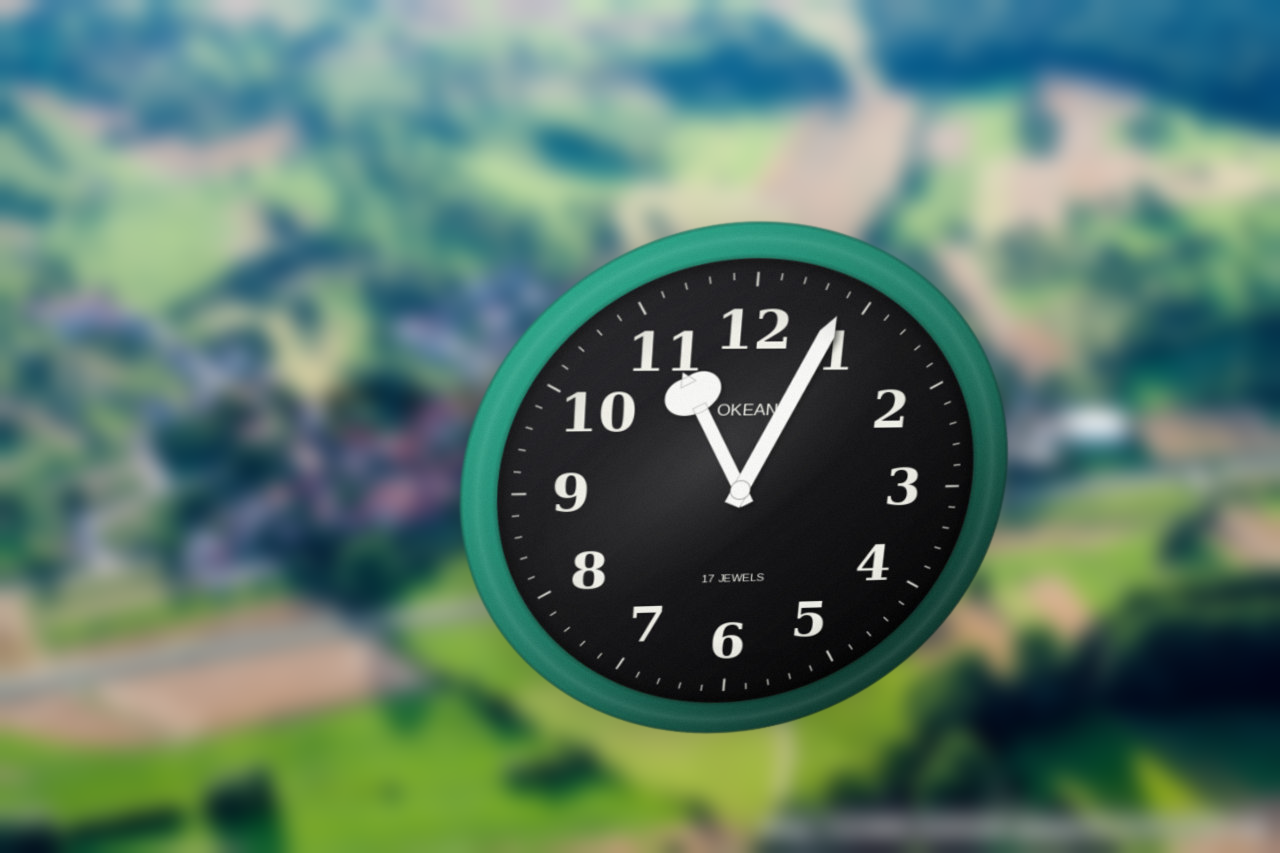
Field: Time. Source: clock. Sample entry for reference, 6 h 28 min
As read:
11 h 04 min
